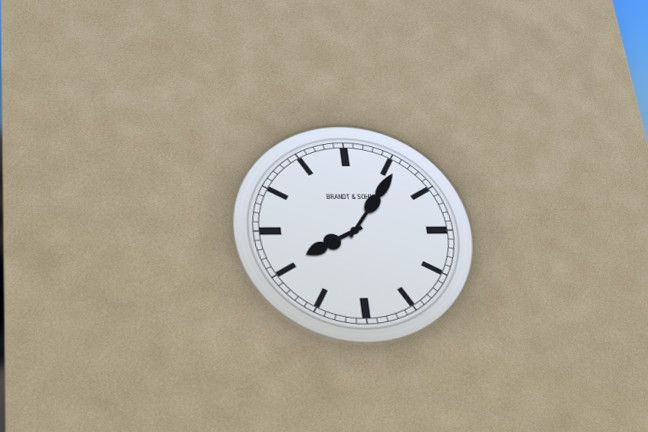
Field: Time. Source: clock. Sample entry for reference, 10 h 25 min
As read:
8 h 06 min
